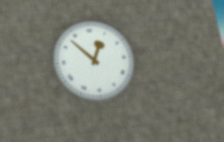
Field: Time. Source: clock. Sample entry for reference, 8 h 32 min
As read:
12 h 53 min
